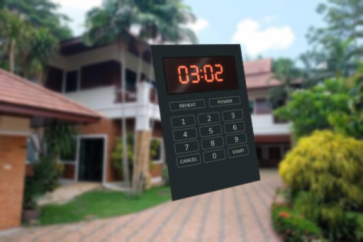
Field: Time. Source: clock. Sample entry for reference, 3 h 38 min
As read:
3 h 02 min
